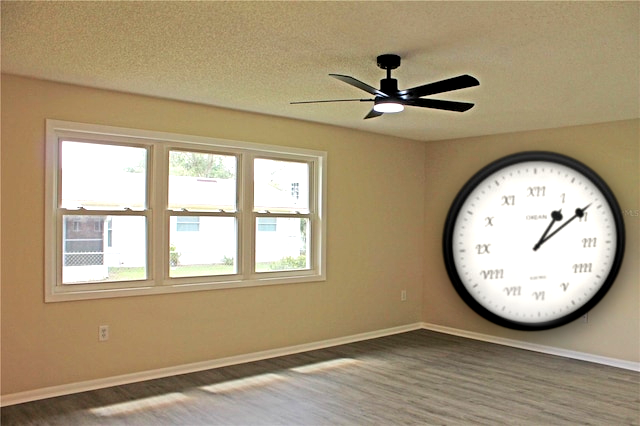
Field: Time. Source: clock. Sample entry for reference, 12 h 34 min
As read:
1 h 09 min
